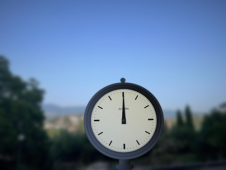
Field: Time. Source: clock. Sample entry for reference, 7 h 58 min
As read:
12 h 00 min
